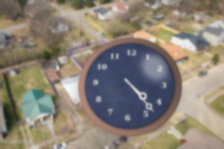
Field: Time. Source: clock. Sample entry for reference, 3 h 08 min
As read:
4 h 23 min
